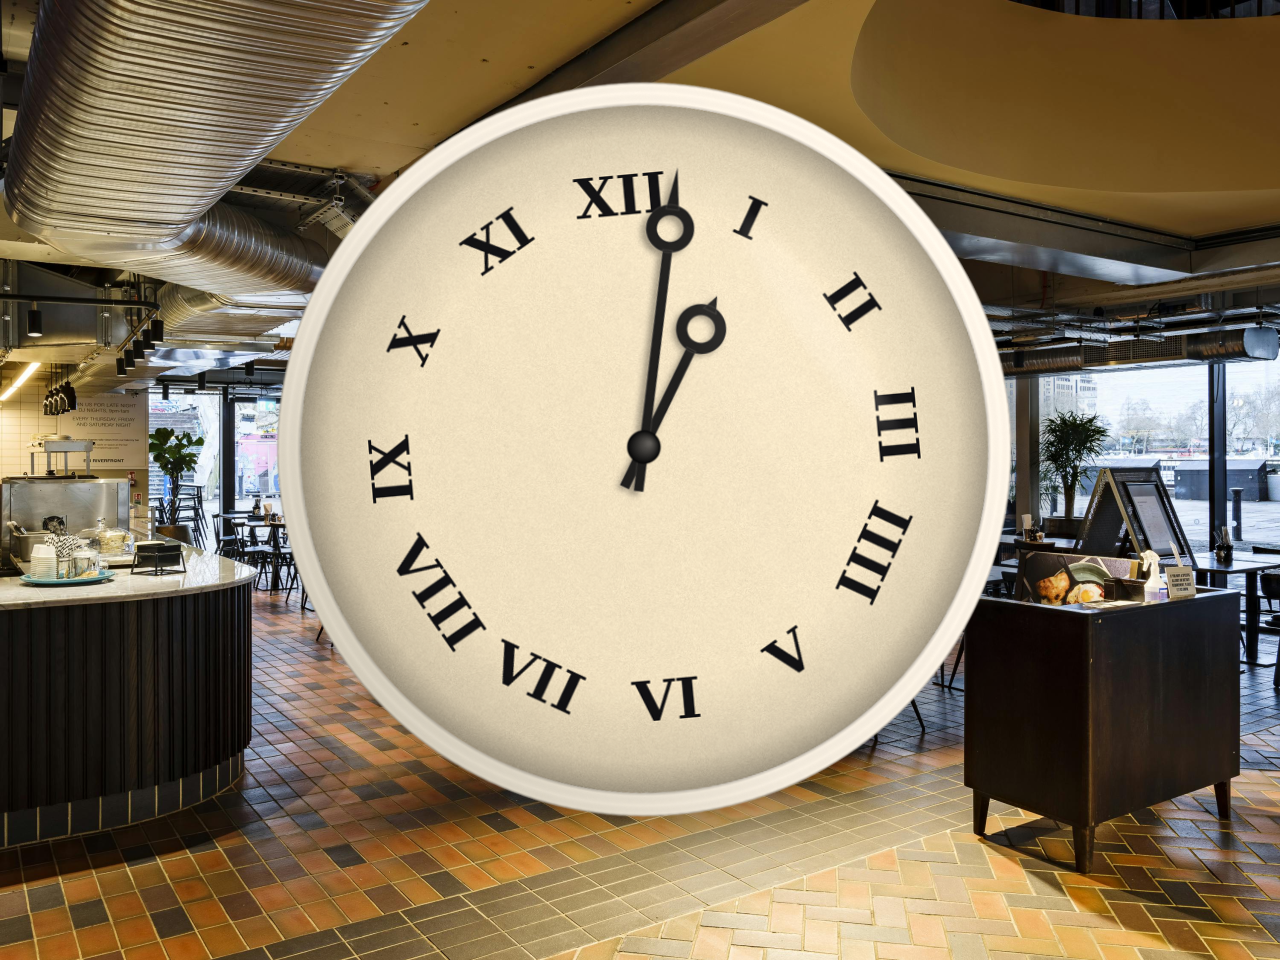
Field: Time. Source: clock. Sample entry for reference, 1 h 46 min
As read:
1 h 02 min
